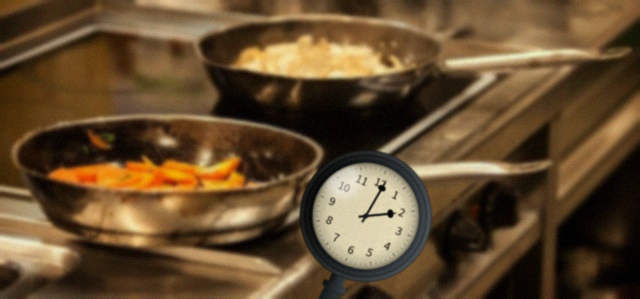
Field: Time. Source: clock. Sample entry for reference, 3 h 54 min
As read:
2 h 01 min
